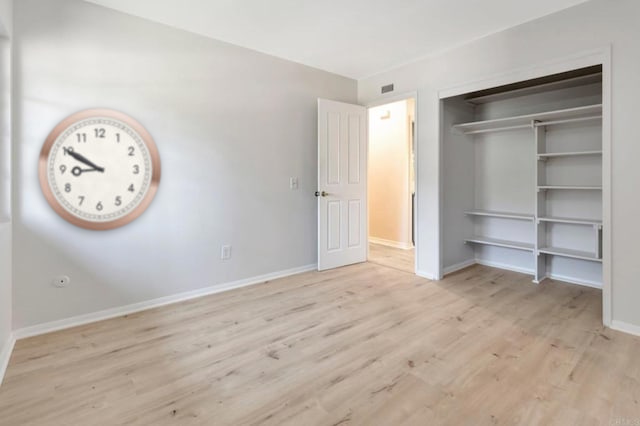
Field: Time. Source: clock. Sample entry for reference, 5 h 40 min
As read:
8 h 50 min
